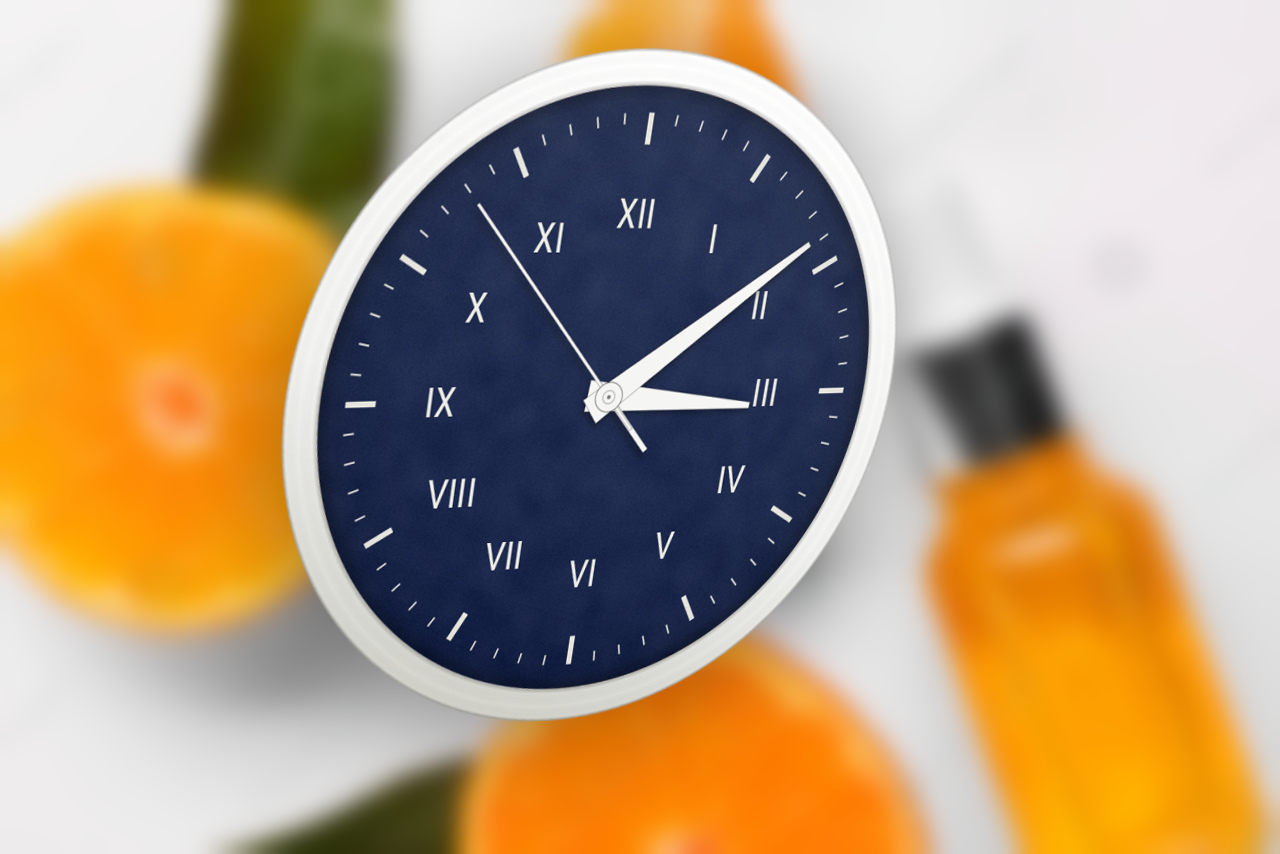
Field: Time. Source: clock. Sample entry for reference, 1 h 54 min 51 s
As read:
3 h 08 min 53 s
